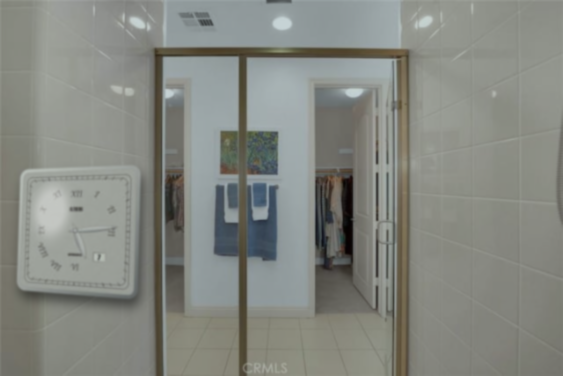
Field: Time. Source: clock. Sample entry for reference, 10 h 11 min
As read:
5 h 14 min
